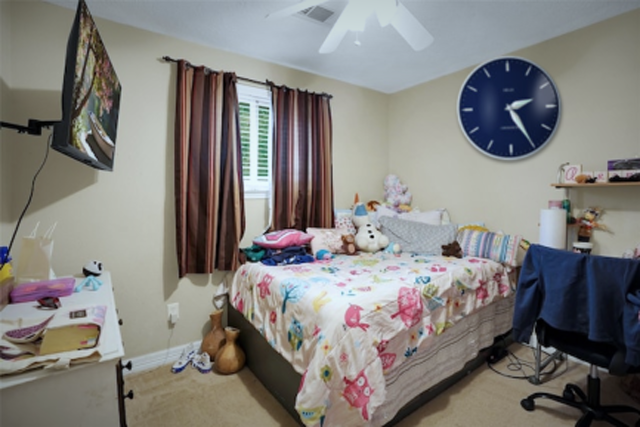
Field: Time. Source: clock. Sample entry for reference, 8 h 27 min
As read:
2 h 25 min
